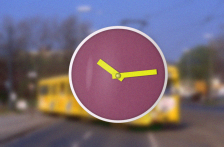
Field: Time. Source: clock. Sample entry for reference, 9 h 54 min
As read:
10 h 14 min
